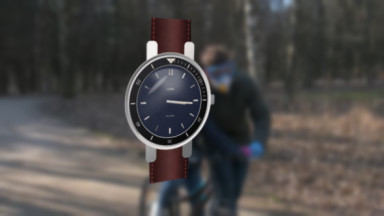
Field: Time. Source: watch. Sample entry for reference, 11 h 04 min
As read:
3 h 16 min
